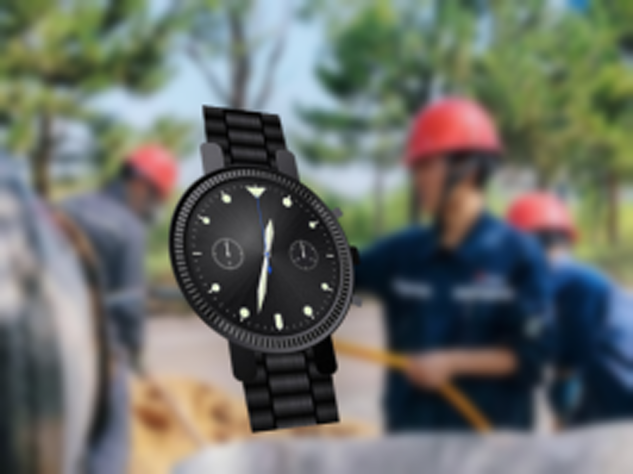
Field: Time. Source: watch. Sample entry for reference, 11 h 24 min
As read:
12 h 33 min
